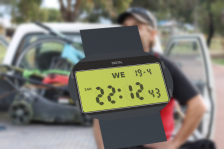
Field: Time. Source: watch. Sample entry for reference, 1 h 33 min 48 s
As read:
22 h 12 min 43 s
